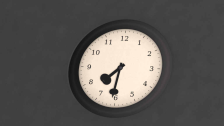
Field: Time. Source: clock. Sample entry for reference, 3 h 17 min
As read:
7 h 31 min
